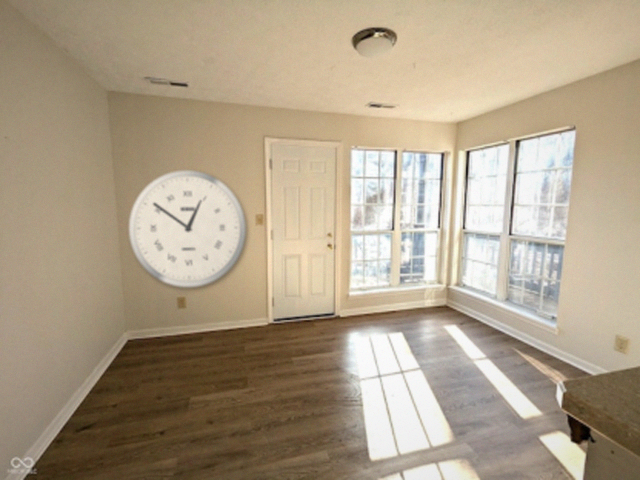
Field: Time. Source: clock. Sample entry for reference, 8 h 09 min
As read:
12 h 51 min
